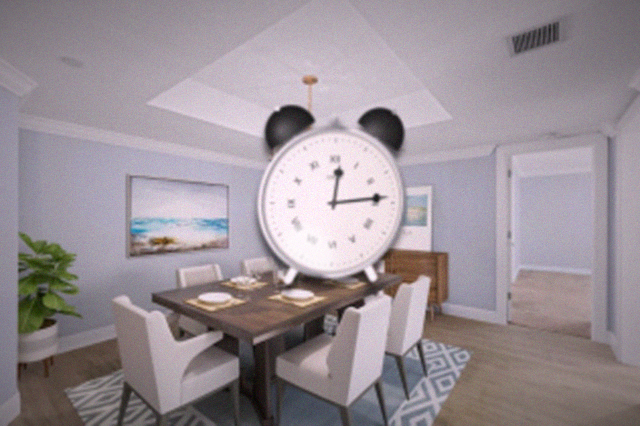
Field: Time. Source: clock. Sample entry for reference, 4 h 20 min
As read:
12 h 14 min
